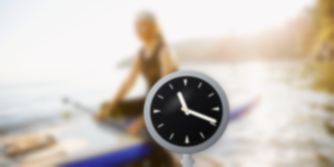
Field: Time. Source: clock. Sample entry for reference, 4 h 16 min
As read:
11 h 19 min
